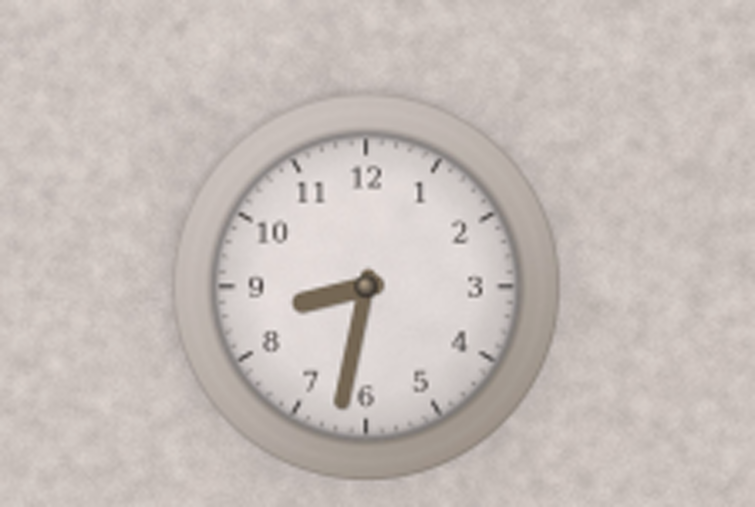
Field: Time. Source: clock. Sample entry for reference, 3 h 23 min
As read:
8 h 32 min
